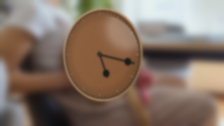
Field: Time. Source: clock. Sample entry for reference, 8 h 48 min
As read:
5 h 17 min
